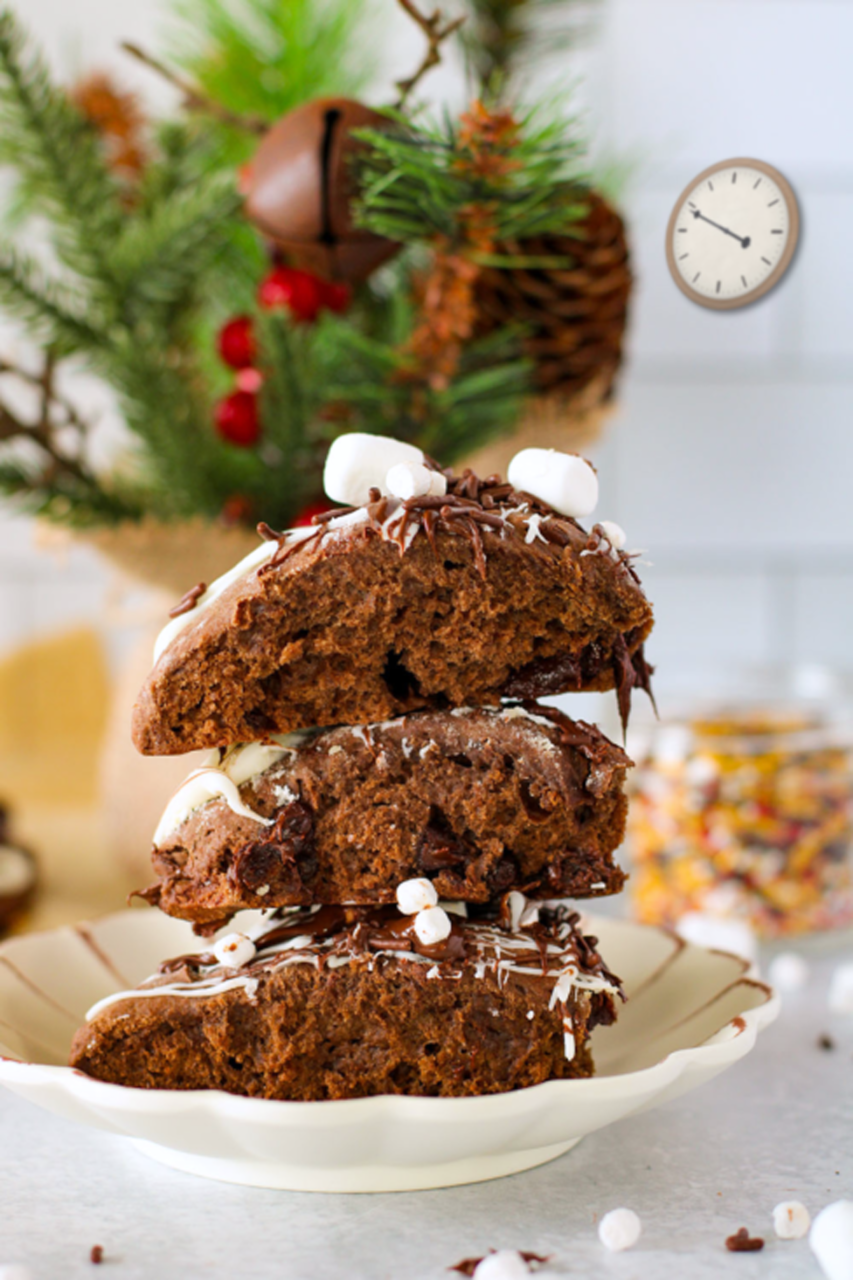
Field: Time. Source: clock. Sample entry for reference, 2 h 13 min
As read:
3 h 49 min
